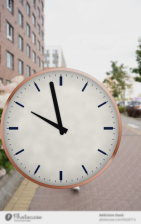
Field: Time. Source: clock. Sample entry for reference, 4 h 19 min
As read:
9 h 58 min
